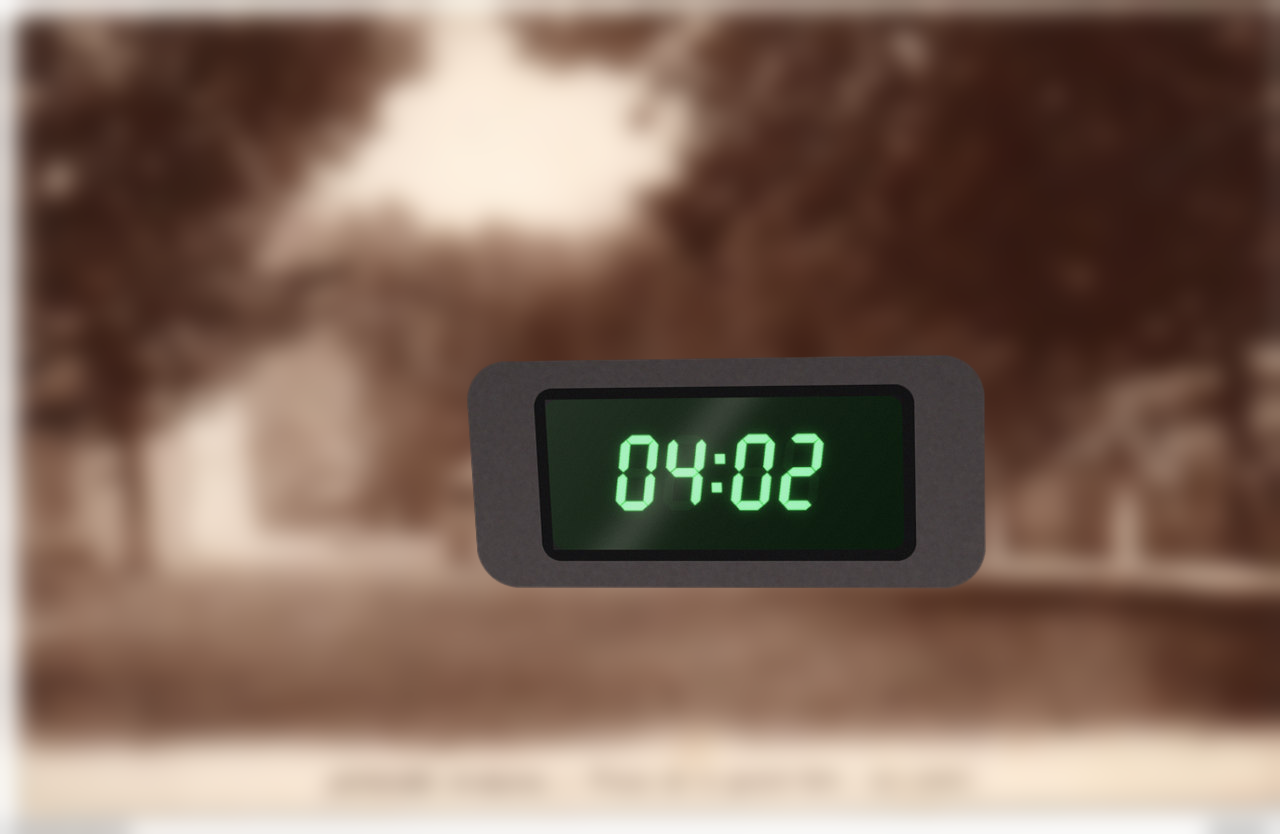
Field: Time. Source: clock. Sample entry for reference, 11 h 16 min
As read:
4 h 02 min
